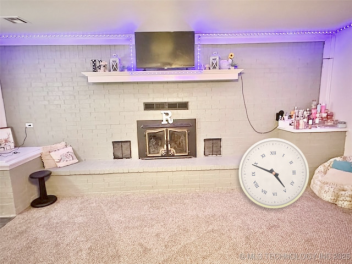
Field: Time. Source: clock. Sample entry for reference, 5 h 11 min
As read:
4 h 49 min
